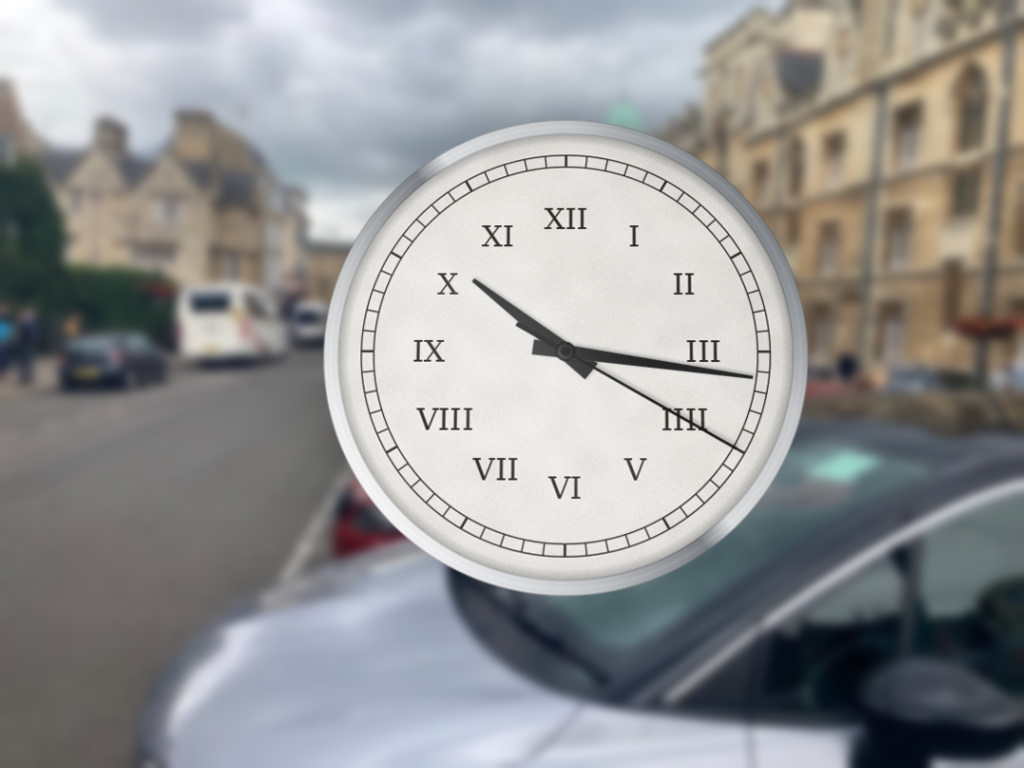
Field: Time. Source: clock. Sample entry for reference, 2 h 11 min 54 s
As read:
10 h 16 min 20 s
